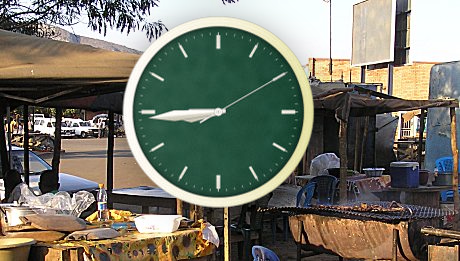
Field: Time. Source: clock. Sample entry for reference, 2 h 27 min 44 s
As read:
8 h 44 min 10 s
